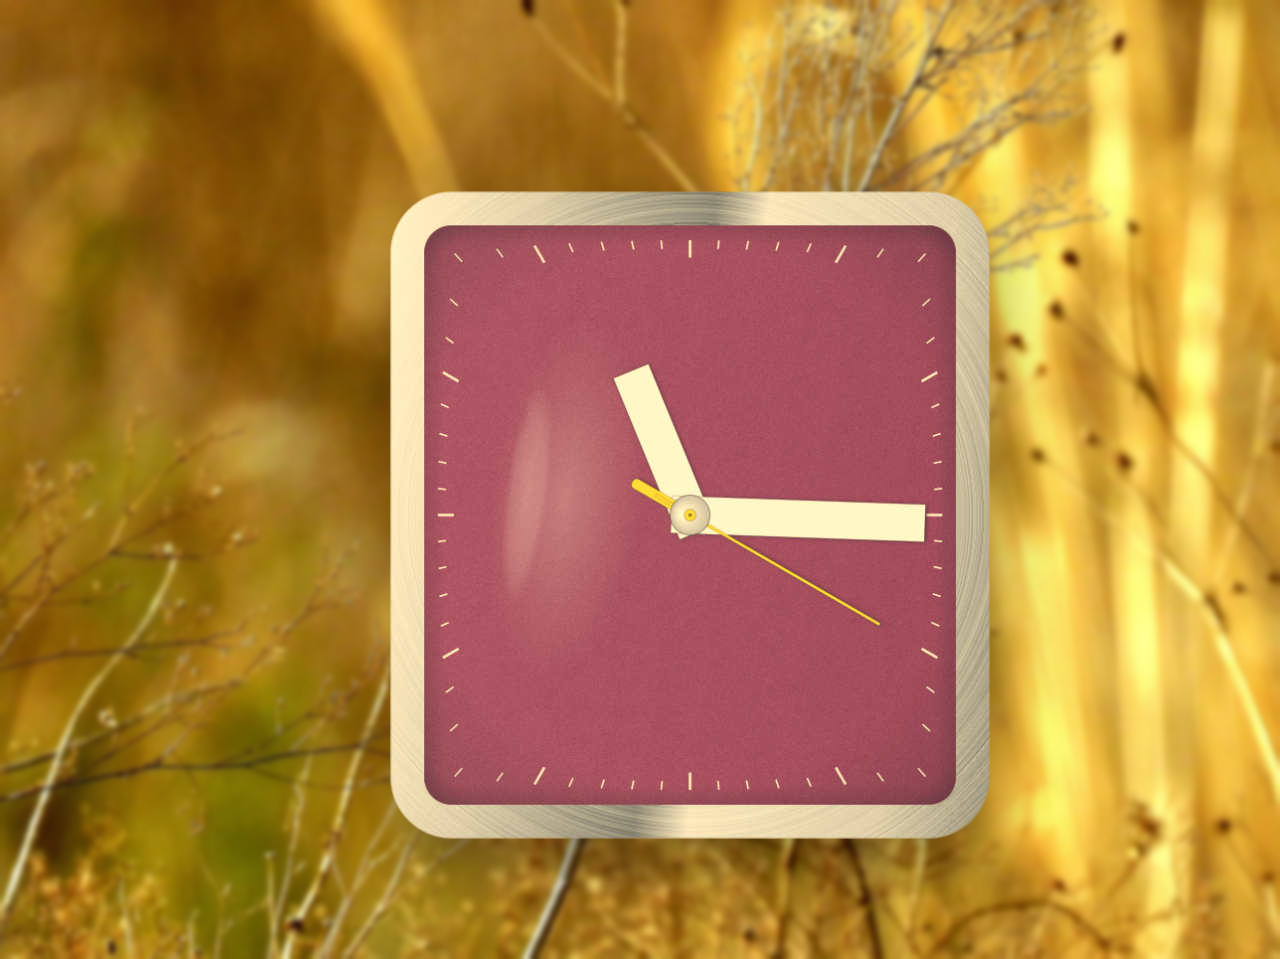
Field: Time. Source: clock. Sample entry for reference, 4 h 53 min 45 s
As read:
11 h 15 min 20 s
